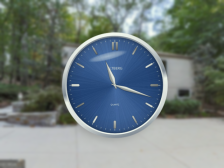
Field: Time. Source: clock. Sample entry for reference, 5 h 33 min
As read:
11 h 18 min
